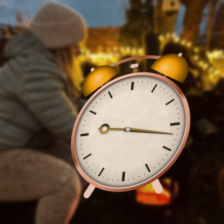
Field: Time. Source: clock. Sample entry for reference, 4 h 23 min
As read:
9 h 17 min
